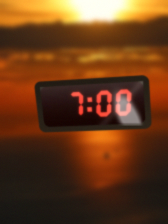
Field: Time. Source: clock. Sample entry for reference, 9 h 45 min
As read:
7 h 00 min
